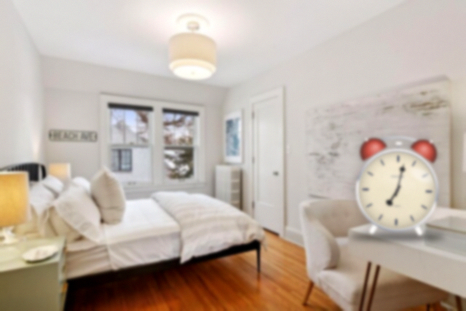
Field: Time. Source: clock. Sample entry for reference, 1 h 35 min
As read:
7 h 02 min
